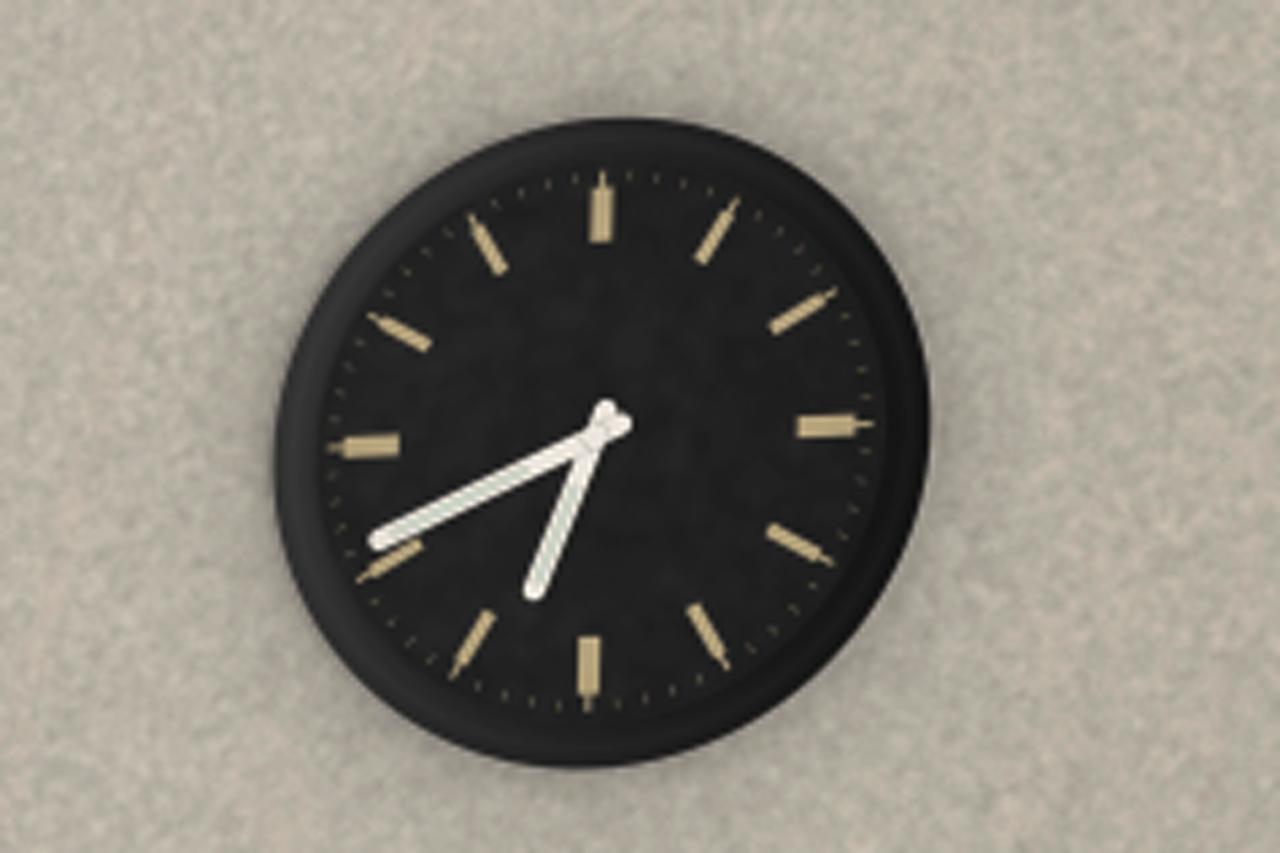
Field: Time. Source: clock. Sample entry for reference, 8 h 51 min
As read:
6 h 41 min
